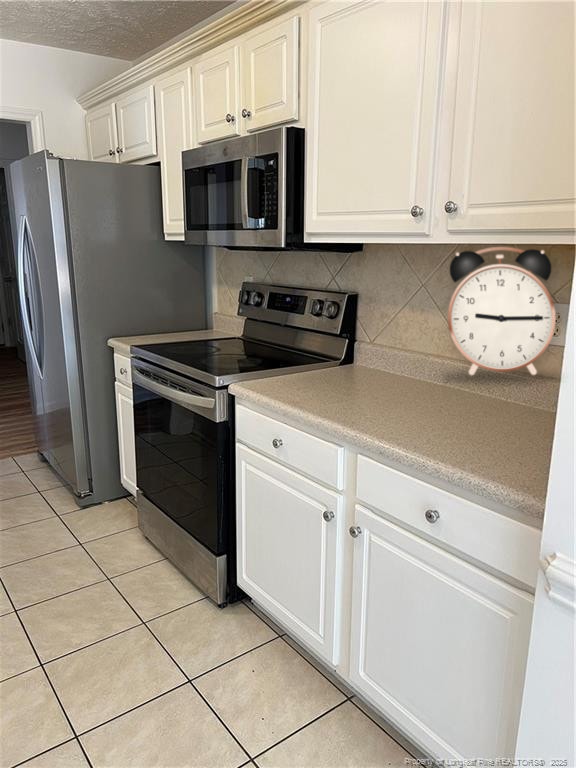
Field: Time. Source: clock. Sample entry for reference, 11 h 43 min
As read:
9 h 15 min
